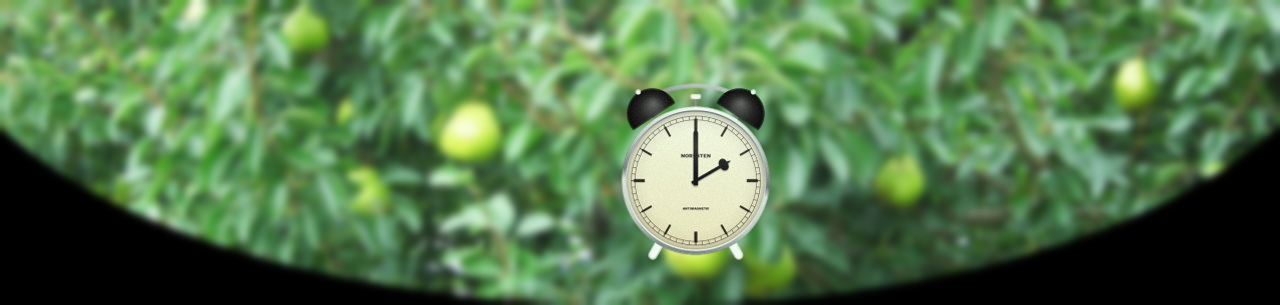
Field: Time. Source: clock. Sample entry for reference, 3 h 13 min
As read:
2 h 00 min
